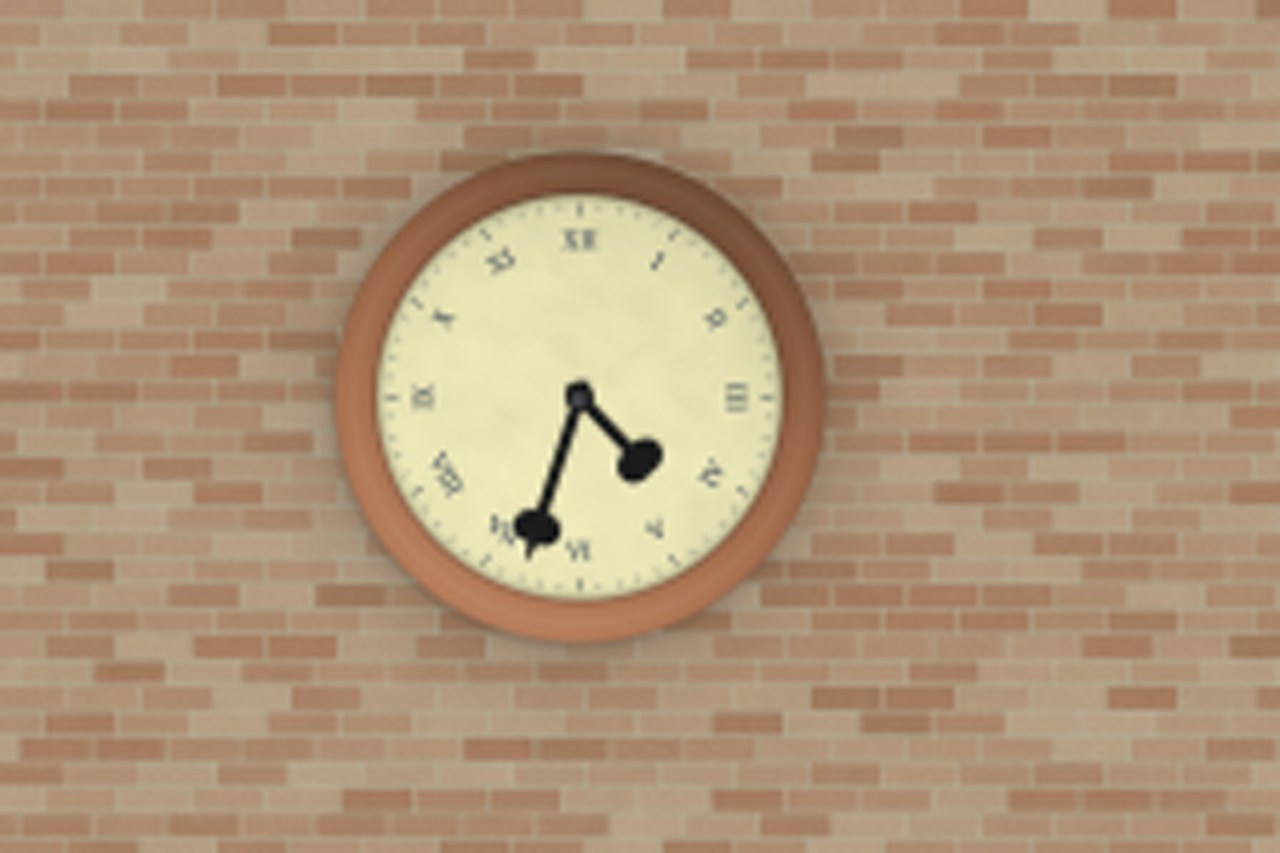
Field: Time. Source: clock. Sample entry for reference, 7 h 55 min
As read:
4 h 33 min
